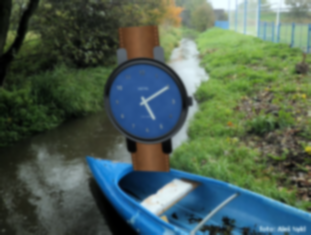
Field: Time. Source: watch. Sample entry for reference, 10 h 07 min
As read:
5 h 10 min
